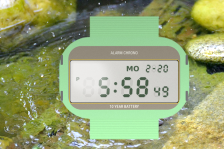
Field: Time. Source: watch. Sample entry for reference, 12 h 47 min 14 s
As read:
5 h 58 min 49 s
